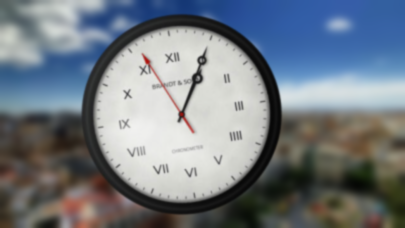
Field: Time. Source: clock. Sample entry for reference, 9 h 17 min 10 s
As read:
1 h 04 min 56 s
